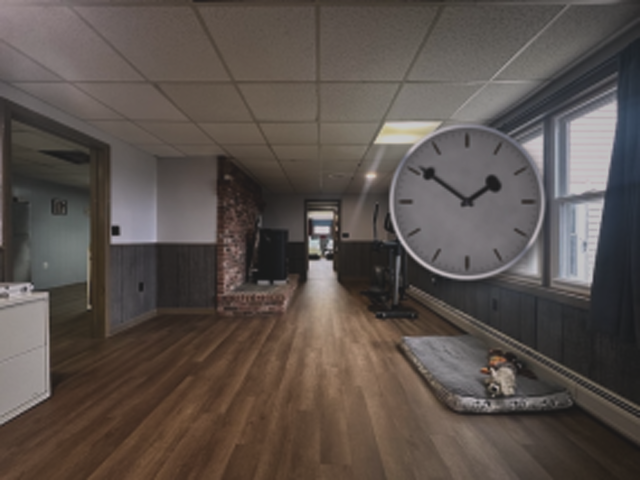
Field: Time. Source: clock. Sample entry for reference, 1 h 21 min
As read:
1 h 51 min
